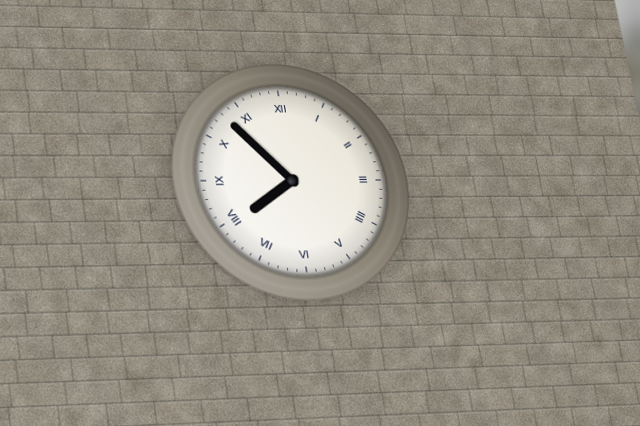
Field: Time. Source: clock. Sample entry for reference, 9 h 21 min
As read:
7 h 53 min
